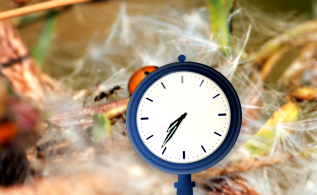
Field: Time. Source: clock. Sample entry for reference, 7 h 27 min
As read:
7 h 36 min
